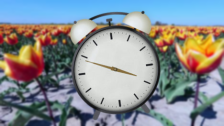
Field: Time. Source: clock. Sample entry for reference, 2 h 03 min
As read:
3 h 49 min
